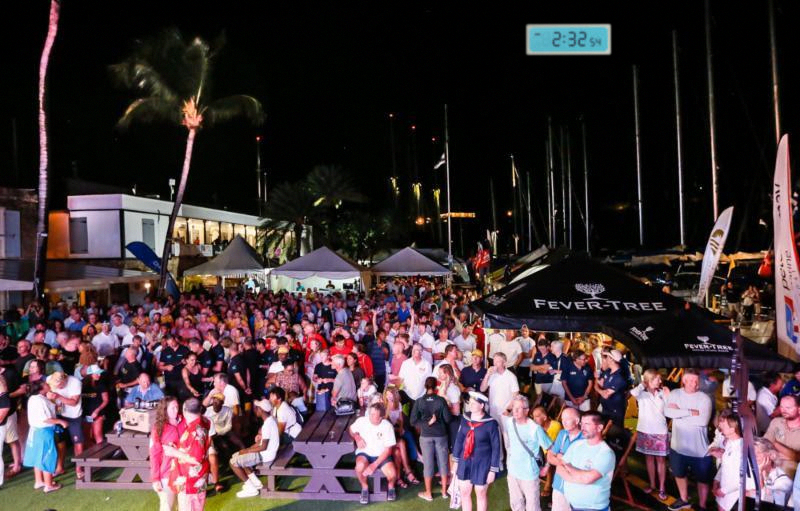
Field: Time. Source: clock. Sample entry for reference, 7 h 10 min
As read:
2 h 32 min
